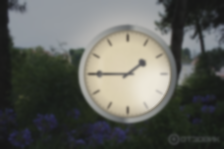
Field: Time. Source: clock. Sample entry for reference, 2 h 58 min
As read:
1 h 45 min
